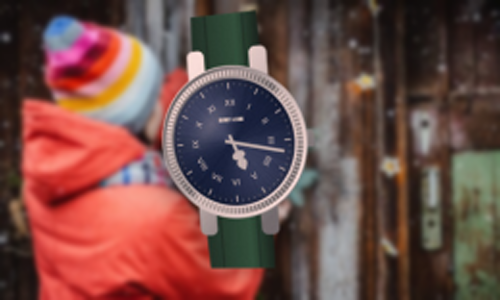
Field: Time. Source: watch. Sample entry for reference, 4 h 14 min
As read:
5 h 17 min
